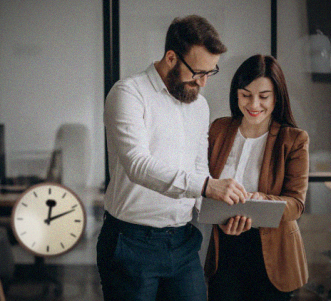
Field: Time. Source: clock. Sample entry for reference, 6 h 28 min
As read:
12 h 11 min
